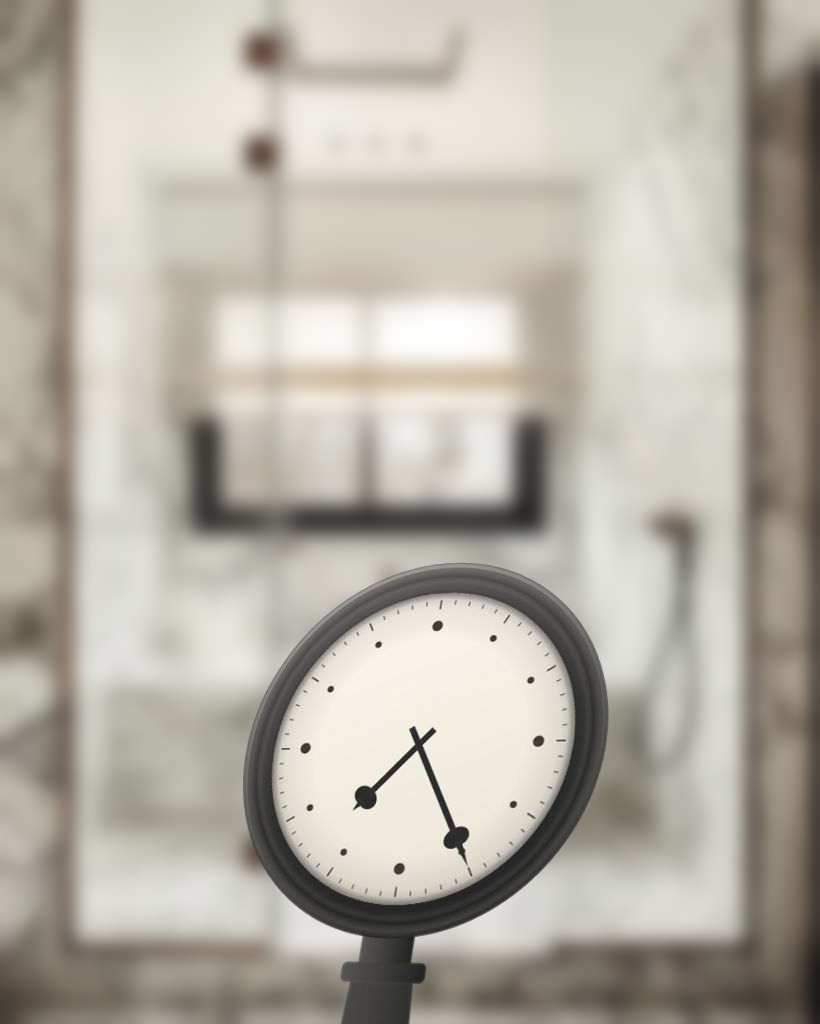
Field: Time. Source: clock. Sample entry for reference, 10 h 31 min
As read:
7 h 25 min
